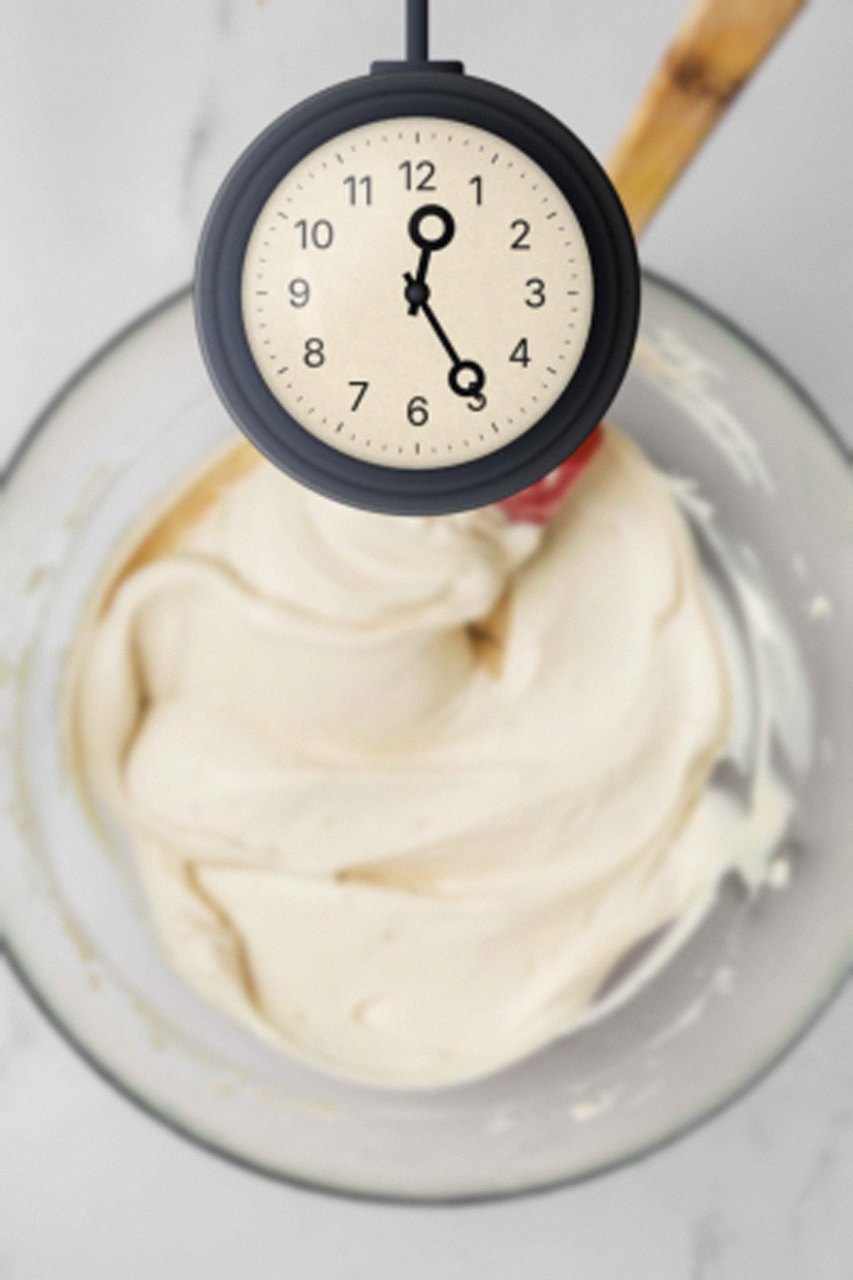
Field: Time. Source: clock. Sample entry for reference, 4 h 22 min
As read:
12 h 25 min
